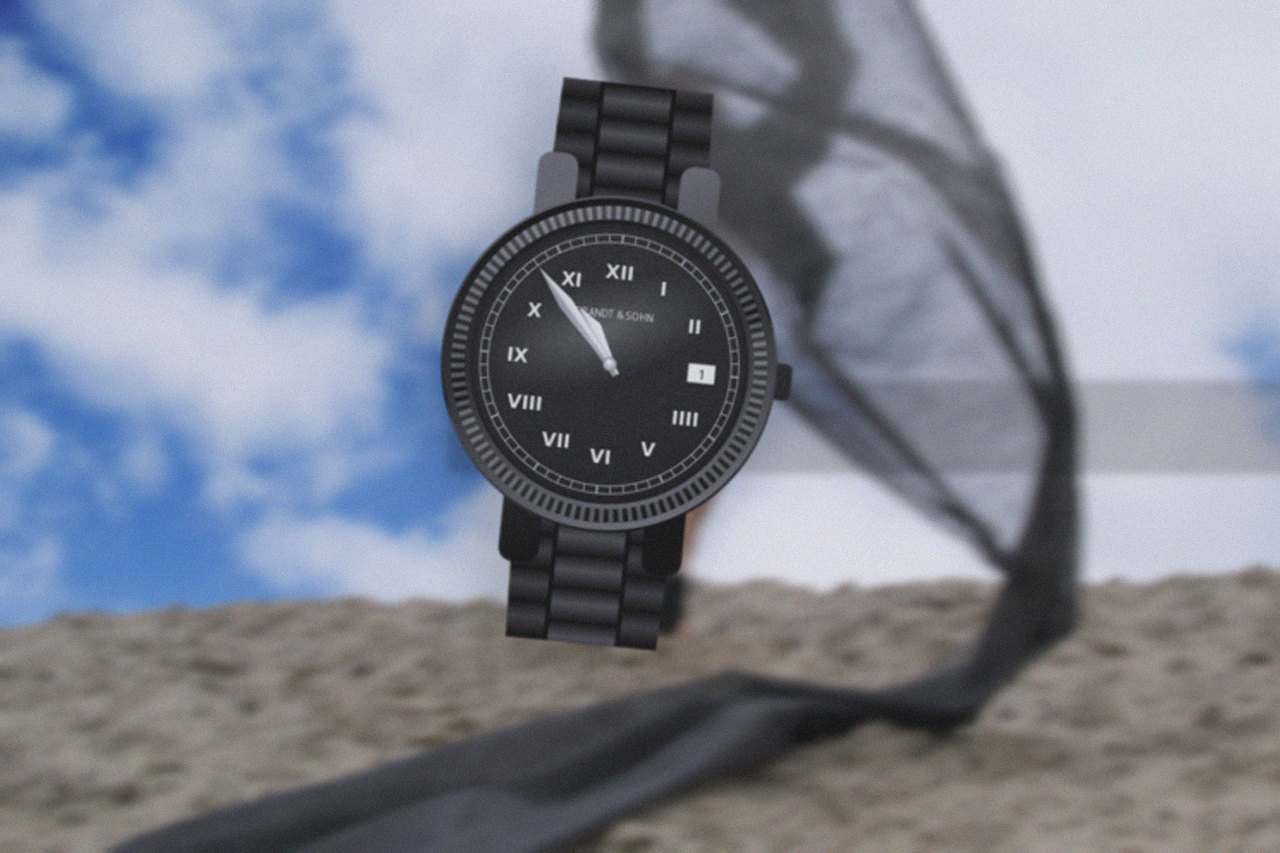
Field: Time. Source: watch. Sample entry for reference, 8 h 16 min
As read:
10 h 53 min
